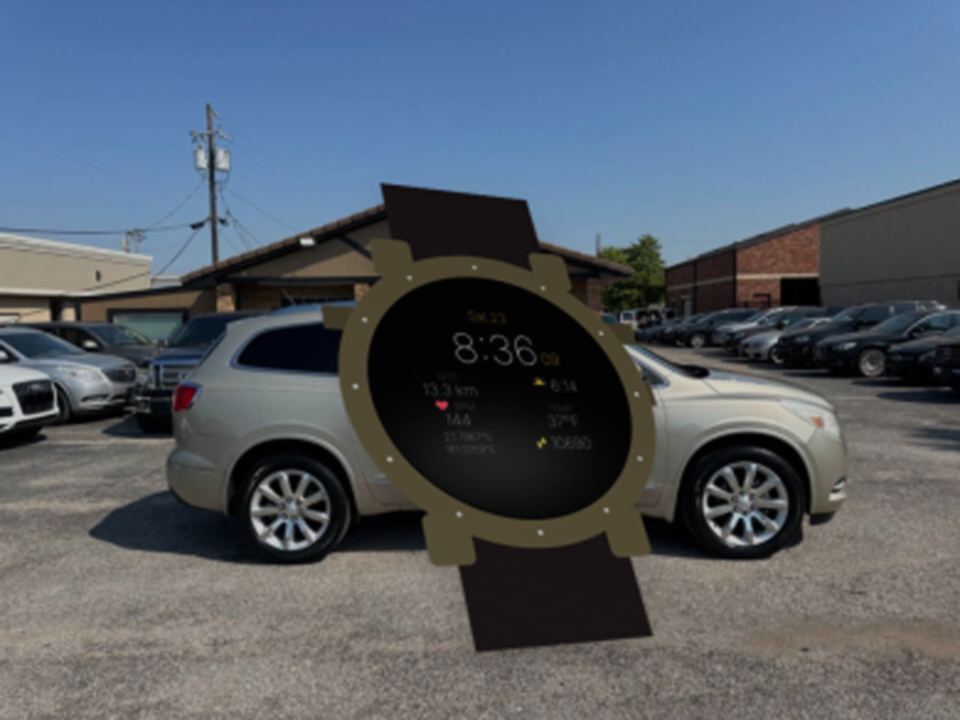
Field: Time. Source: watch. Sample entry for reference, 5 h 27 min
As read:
8 h 36 min
